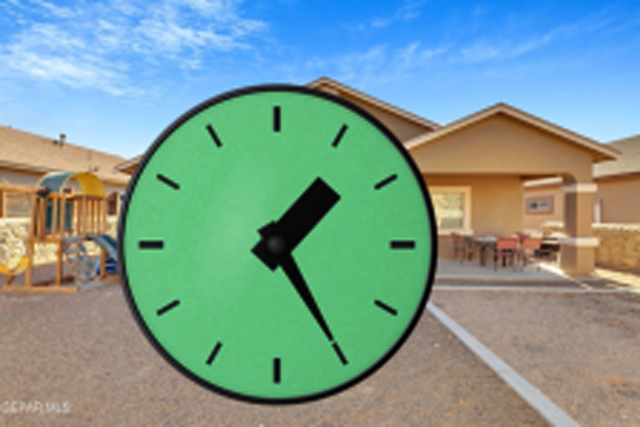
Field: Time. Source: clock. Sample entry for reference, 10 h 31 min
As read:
1 h 25 min
